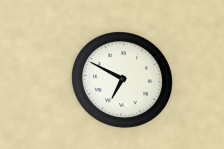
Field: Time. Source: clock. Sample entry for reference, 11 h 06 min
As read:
6 h 49 min
